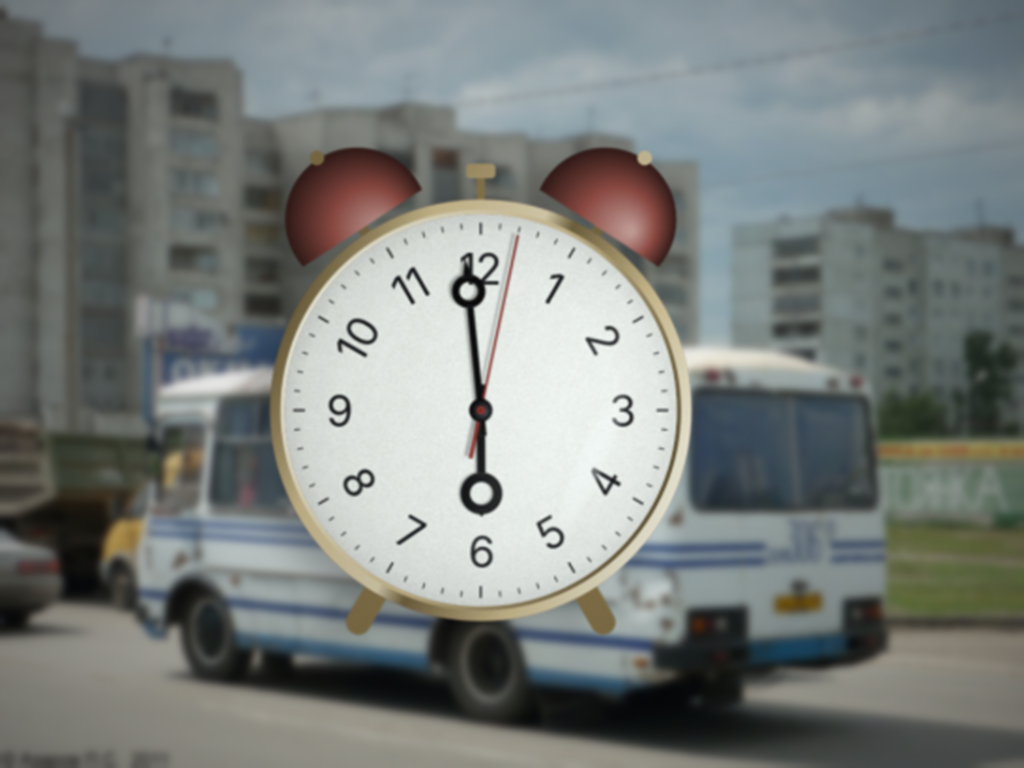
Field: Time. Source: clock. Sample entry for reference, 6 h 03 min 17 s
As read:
5 h 59 min 02 s
